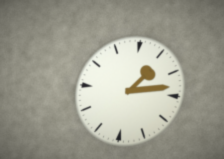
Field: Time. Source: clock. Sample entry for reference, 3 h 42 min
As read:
1 h 13 min
